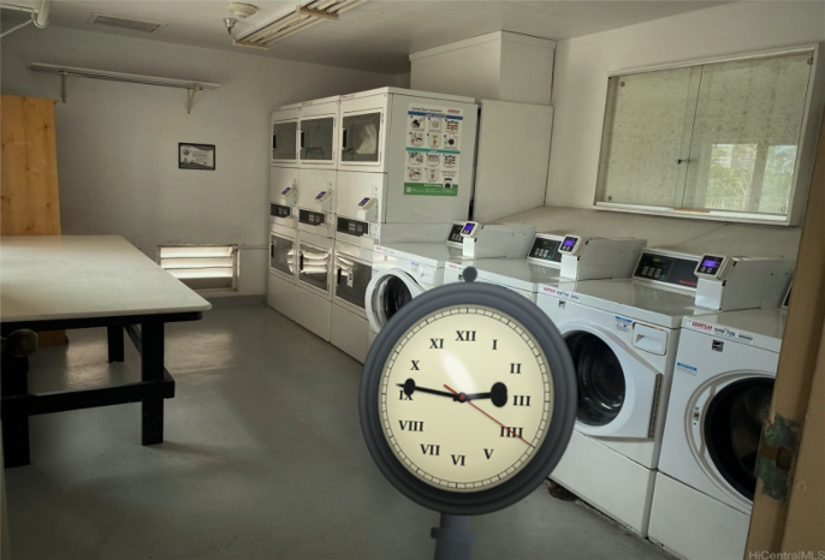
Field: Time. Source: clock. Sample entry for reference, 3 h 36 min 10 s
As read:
2 h 46 min 20 s
